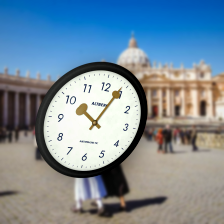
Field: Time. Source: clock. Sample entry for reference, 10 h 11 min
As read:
10 h 04 min
